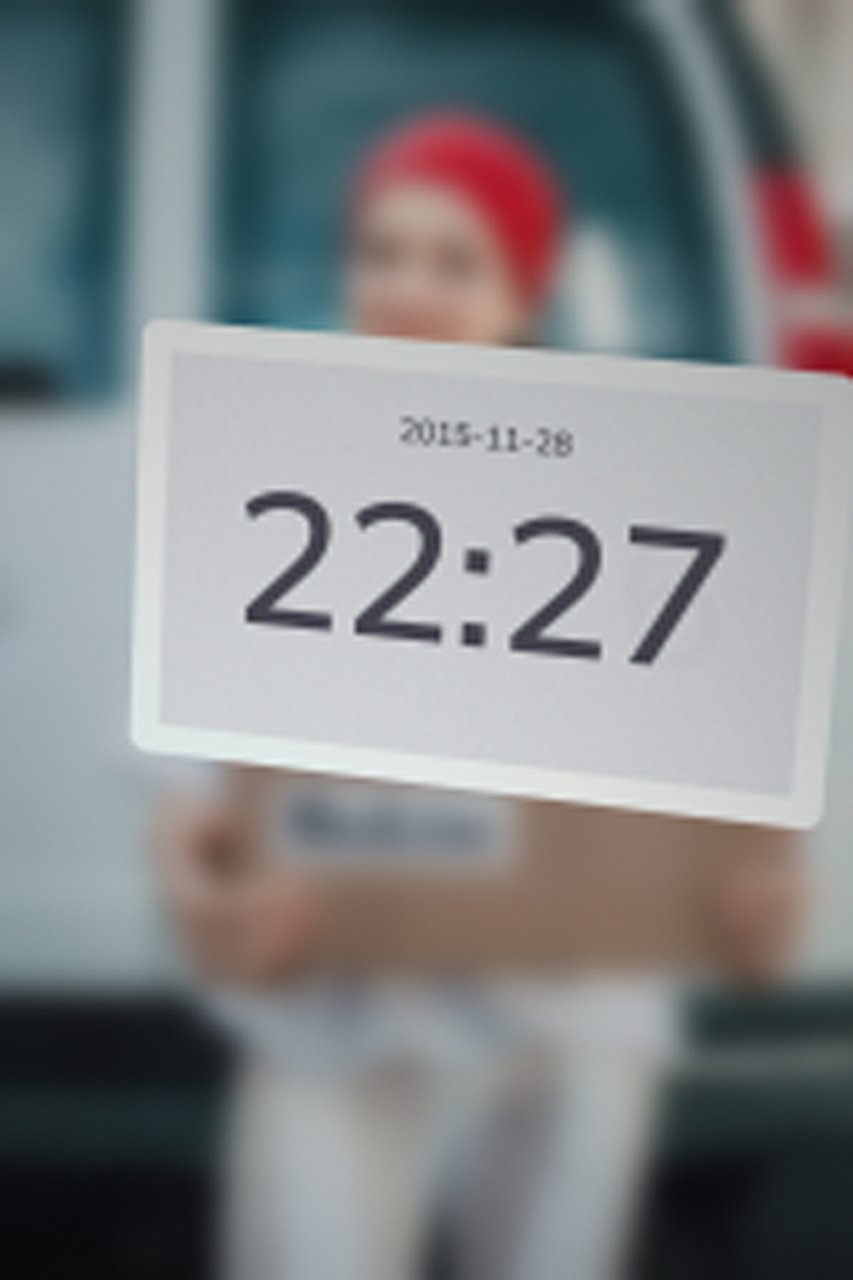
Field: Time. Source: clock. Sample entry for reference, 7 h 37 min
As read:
22 h 27 min
